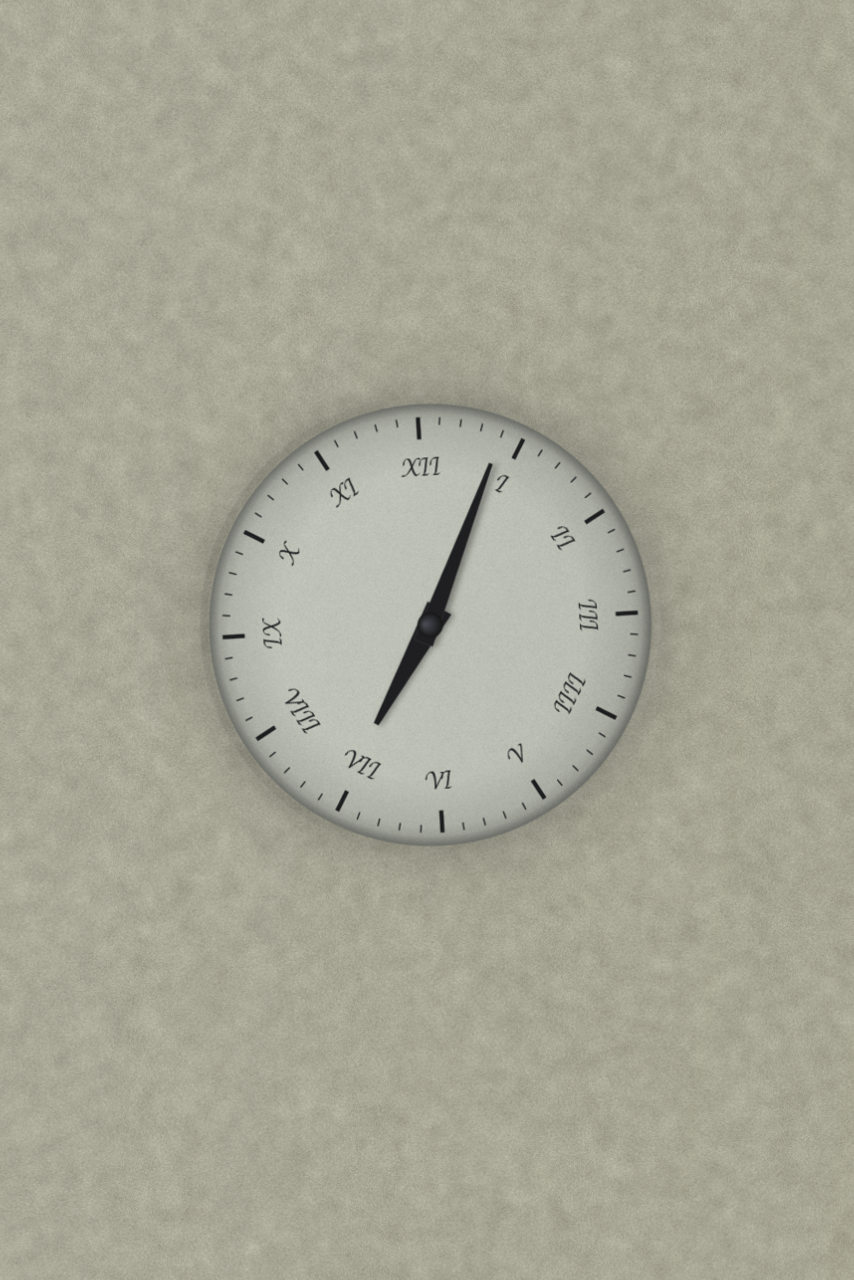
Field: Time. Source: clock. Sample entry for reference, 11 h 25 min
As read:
7 h 04 min
